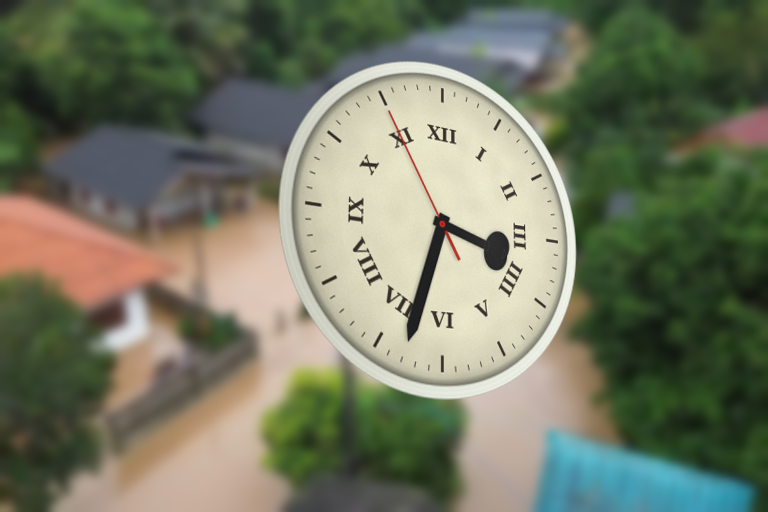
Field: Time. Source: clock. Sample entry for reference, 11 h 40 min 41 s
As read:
3 h 32 min 55 s
